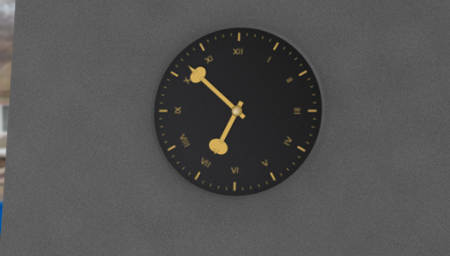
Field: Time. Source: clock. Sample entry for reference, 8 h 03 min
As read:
6 h 52 min
